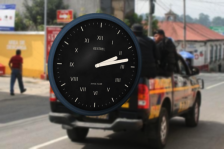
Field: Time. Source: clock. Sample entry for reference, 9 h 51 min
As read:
2 h 13 min
